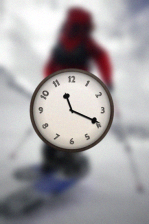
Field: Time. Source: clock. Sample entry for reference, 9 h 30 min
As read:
11 h 19 min
